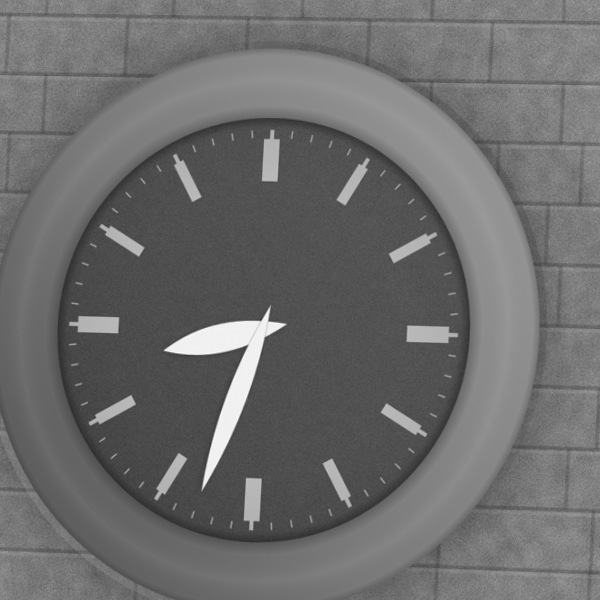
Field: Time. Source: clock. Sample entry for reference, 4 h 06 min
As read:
8 h 33 min
